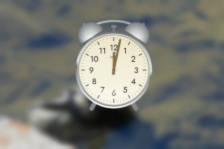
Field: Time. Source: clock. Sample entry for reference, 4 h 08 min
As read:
12 h 02 min
